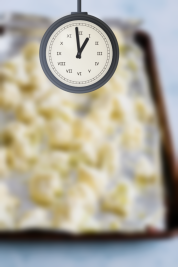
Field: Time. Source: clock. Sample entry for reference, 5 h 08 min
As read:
12 h 59 min
